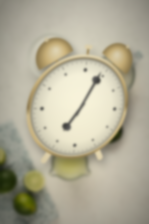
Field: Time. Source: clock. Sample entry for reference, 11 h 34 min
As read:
7 h 04 min
